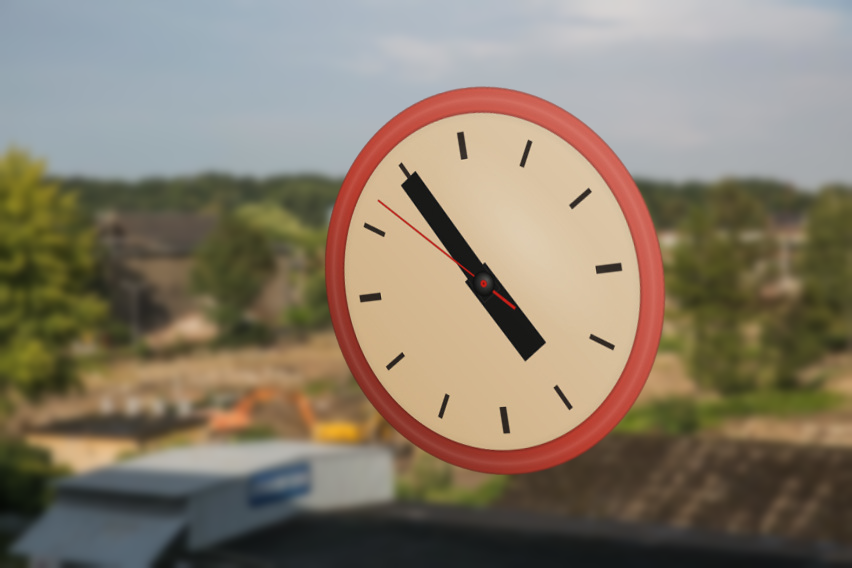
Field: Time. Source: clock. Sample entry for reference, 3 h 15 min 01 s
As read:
4 h 54 min 52 s
